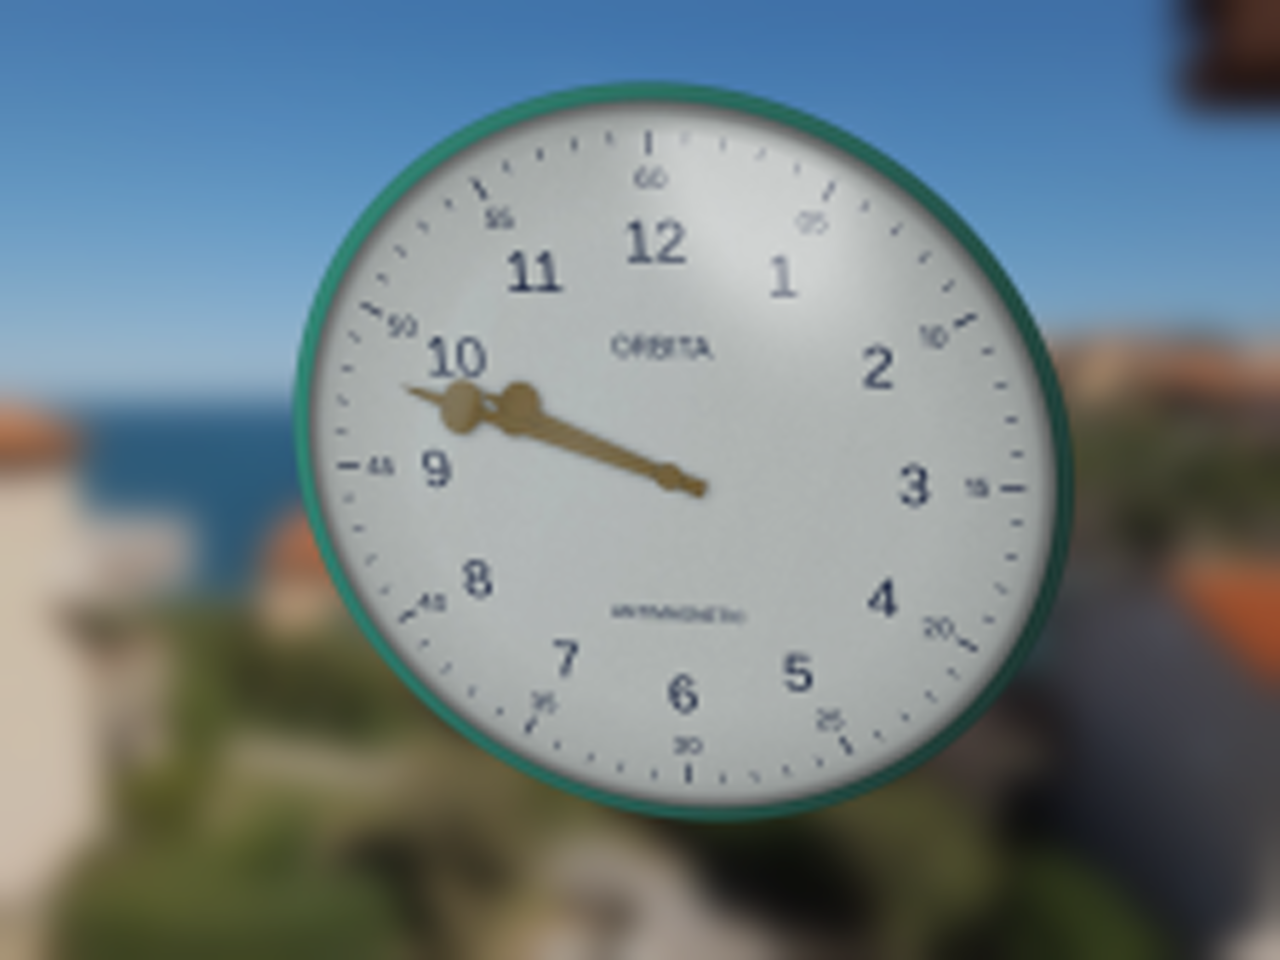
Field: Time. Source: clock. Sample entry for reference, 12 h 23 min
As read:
9 h 48 min
